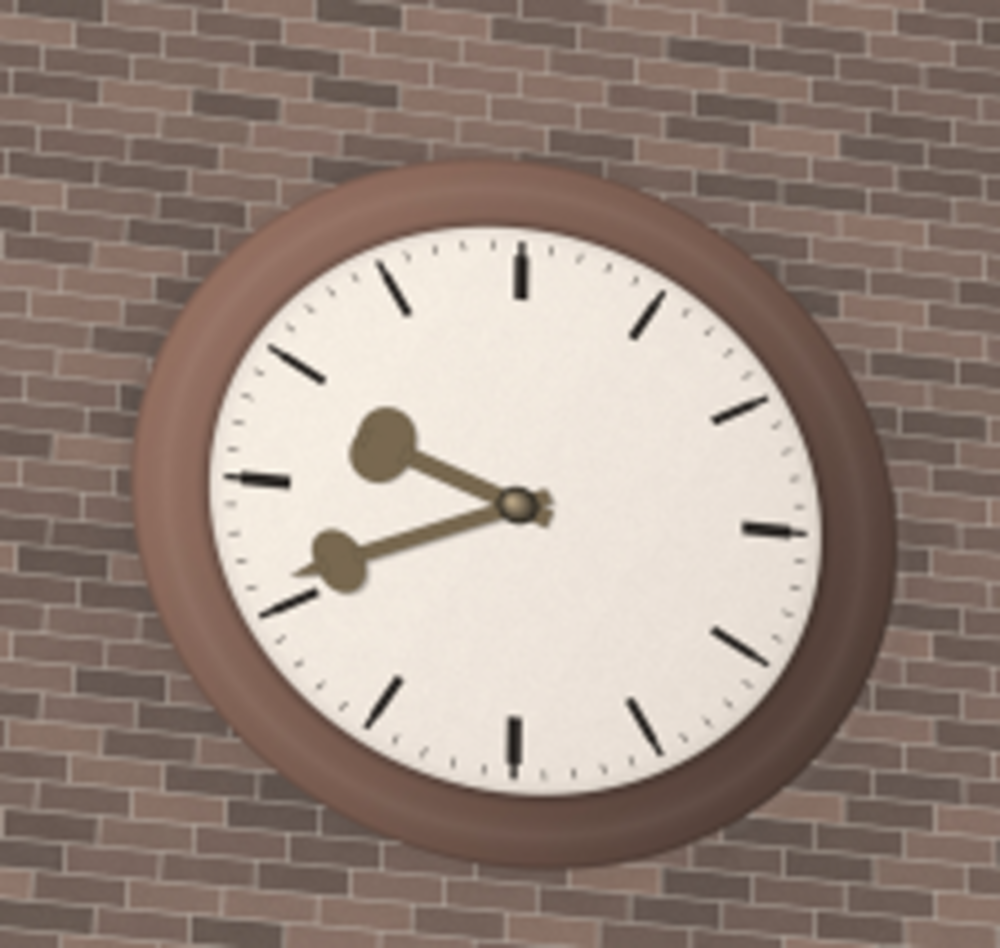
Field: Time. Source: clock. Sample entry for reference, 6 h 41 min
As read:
9 h 41 min
